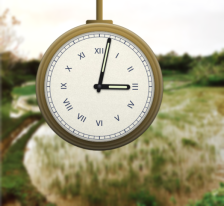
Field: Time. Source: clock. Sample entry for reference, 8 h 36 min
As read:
3 h 02 min
